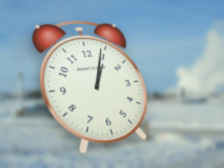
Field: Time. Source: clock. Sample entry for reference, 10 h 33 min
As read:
1 h 04 min
